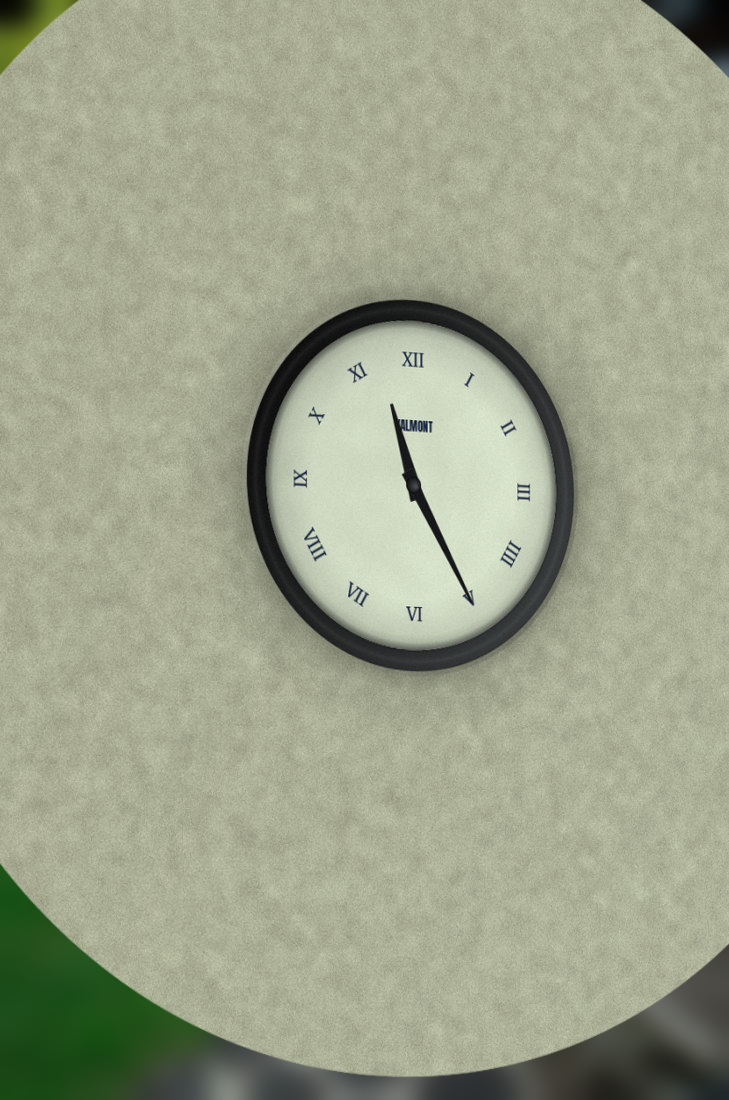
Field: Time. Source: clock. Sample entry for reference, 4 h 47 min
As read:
11 h 25 min
